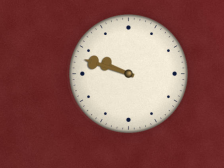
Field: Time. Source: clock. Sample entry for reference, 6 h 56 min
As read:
9 h 48 min
